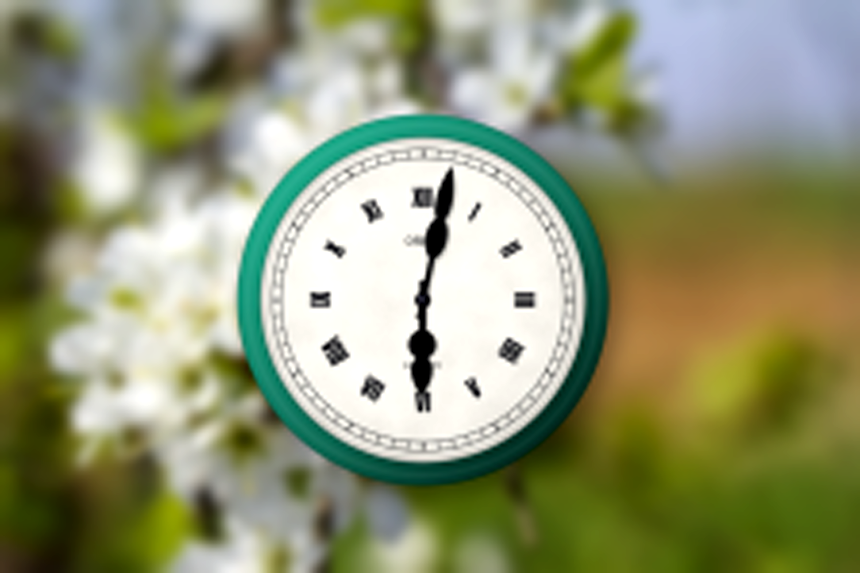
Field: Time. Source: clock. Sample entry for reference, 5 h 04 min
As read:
6 h 02 min
